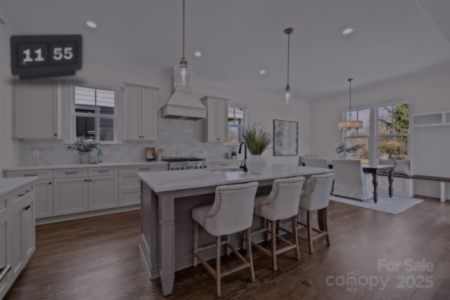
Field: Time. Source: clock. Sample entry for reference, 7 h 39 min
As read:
11 h 55 min
